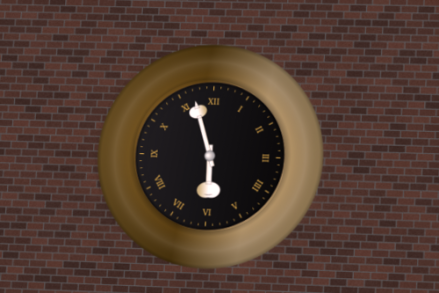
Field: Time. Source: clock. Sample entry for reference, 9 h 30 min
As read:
5 h 57 min
